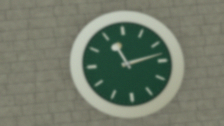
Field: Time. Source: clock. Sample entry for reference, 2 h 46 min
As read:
11 h 13 min
